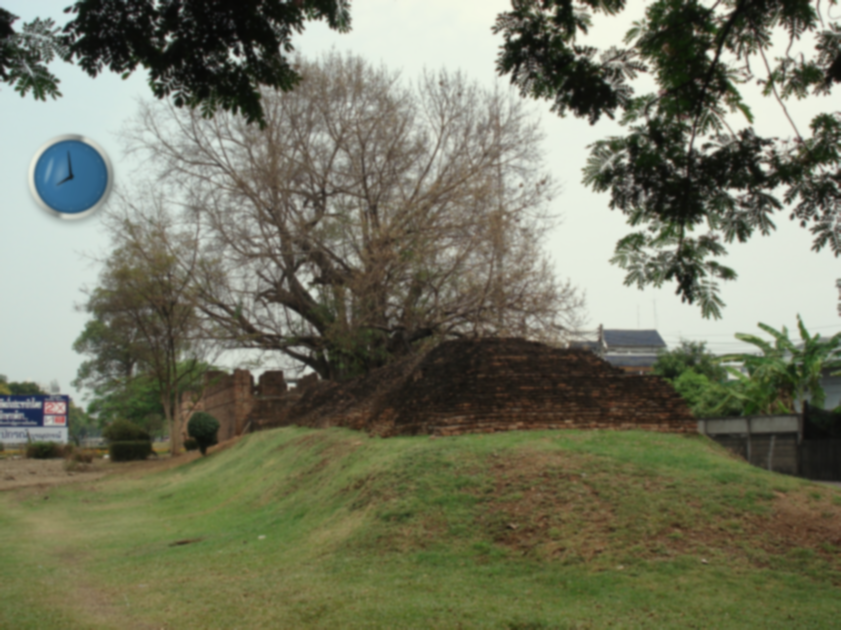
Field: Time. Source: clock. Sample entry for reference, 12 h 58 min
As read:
7 h 59 min
